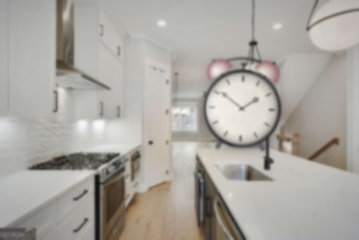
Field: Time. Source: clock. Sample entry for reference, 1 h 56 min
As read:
1 h 51 min
